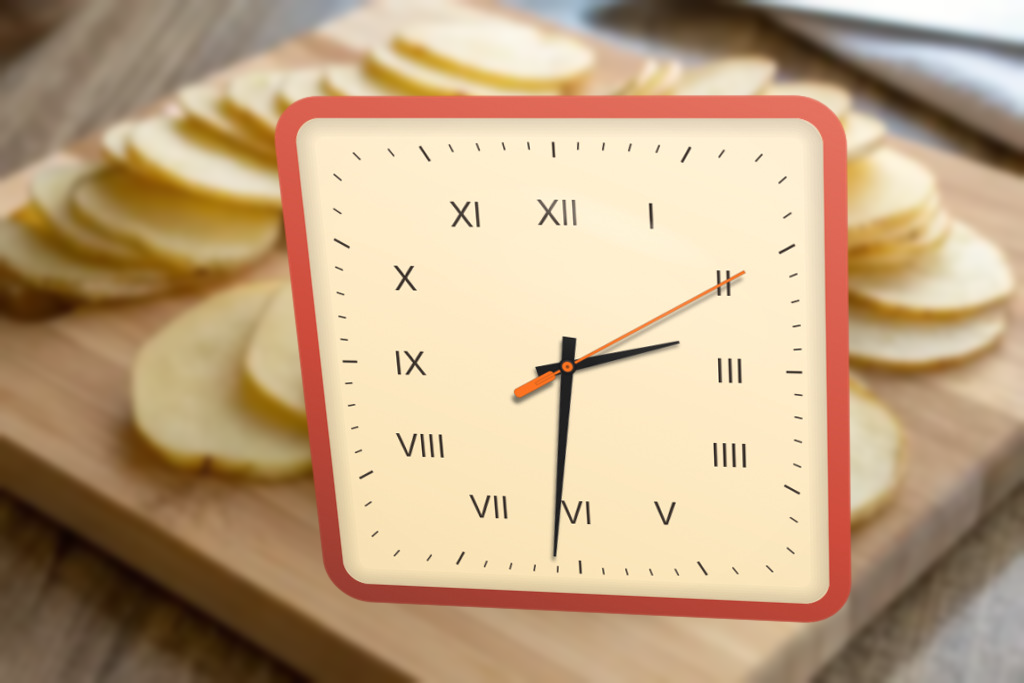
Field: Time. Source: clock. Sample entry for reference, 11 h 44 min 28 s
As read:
2 h 31 min 10 s
